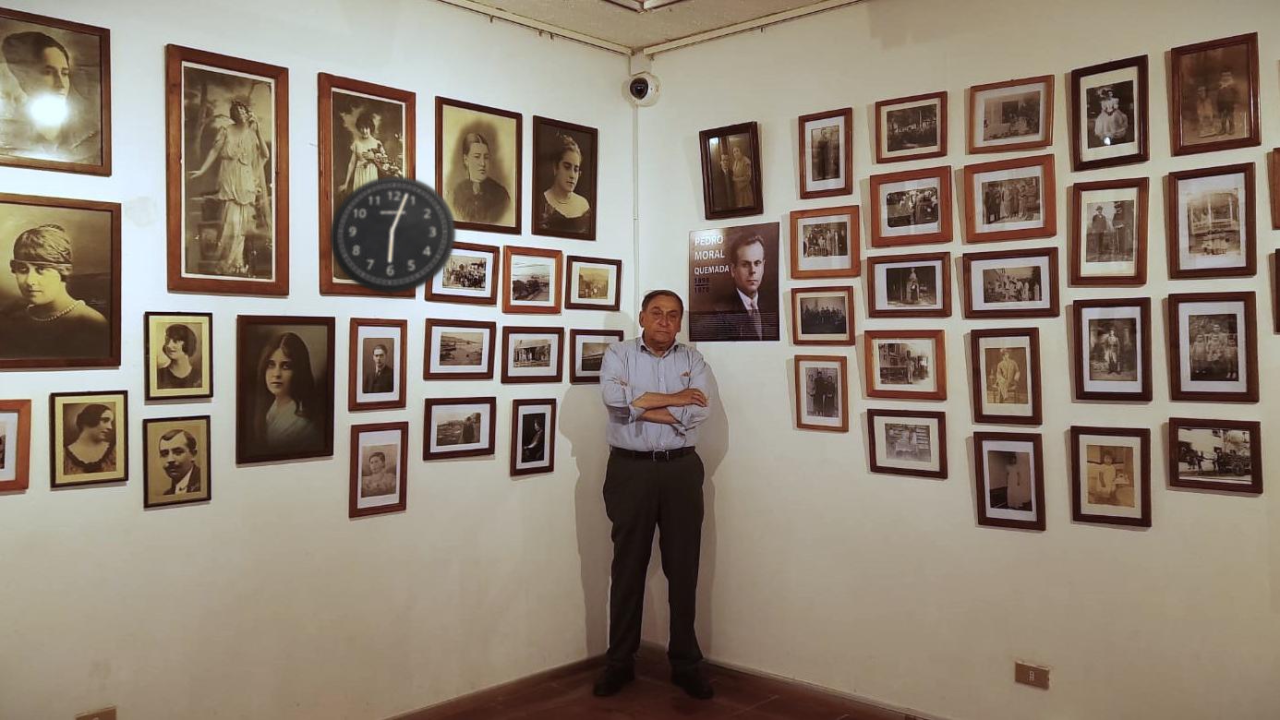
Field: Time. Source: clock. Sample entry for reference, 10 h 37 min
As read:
6 h 03 min
